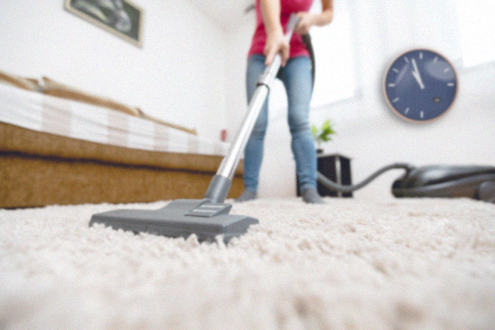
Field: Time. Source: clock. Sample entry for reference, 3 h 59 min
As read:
10 h 57 min
